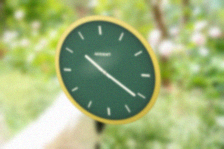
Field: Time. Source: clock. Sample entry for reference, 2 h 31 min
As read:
10 h 21 min
